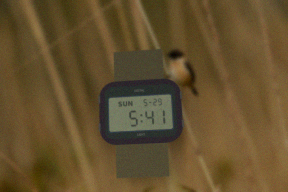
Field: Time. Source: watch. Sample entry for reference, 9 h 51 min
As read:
5 h 41 min
